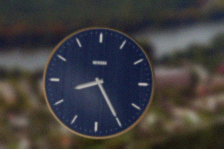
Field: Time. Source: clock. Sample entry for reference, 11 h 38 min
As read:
8 h 25 min
